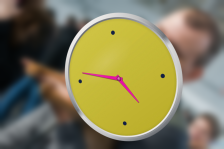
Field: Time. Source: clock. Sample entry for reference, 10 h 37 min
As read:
4 h 47 min
